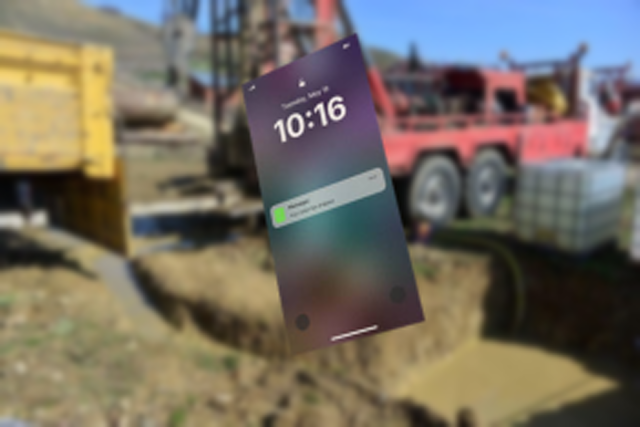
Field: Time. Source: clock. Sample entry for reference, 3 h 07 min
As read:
10 h 16 min
